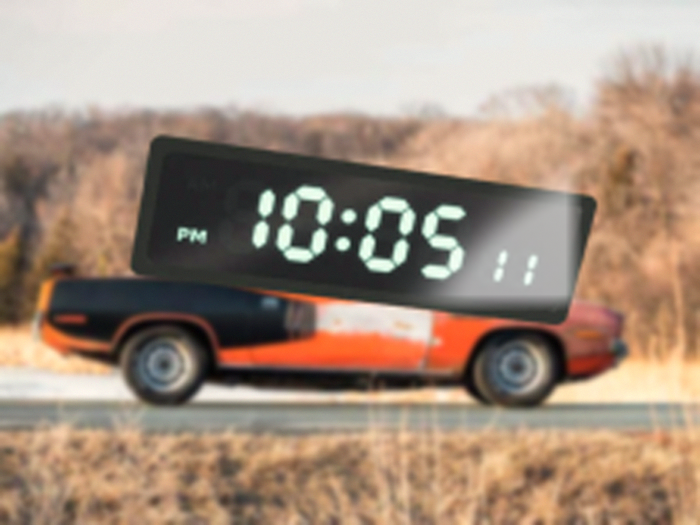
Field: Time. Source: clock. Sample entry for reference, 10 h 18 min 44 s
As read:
10 h 05 min 11 s
